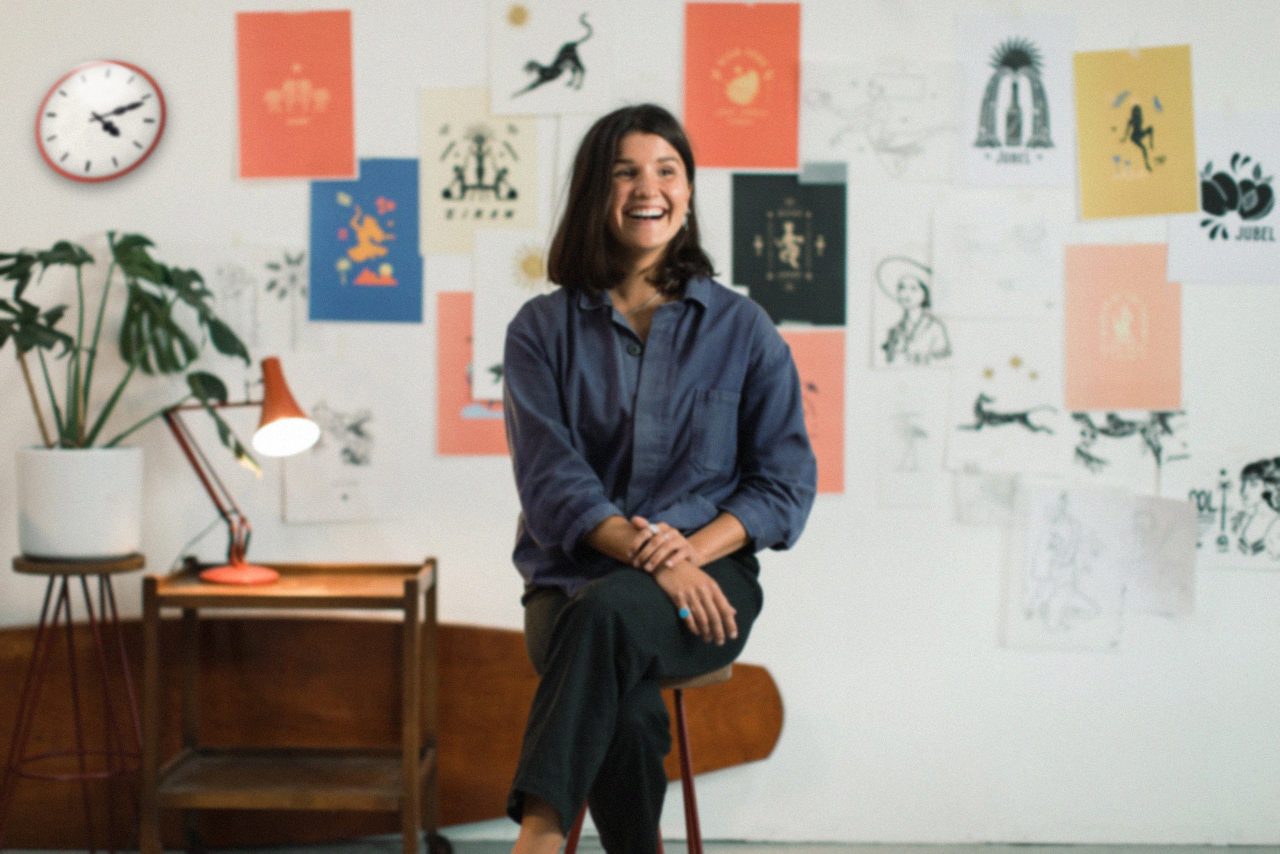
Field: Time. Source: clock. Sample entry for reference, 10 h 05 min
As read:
4 h 11 min
